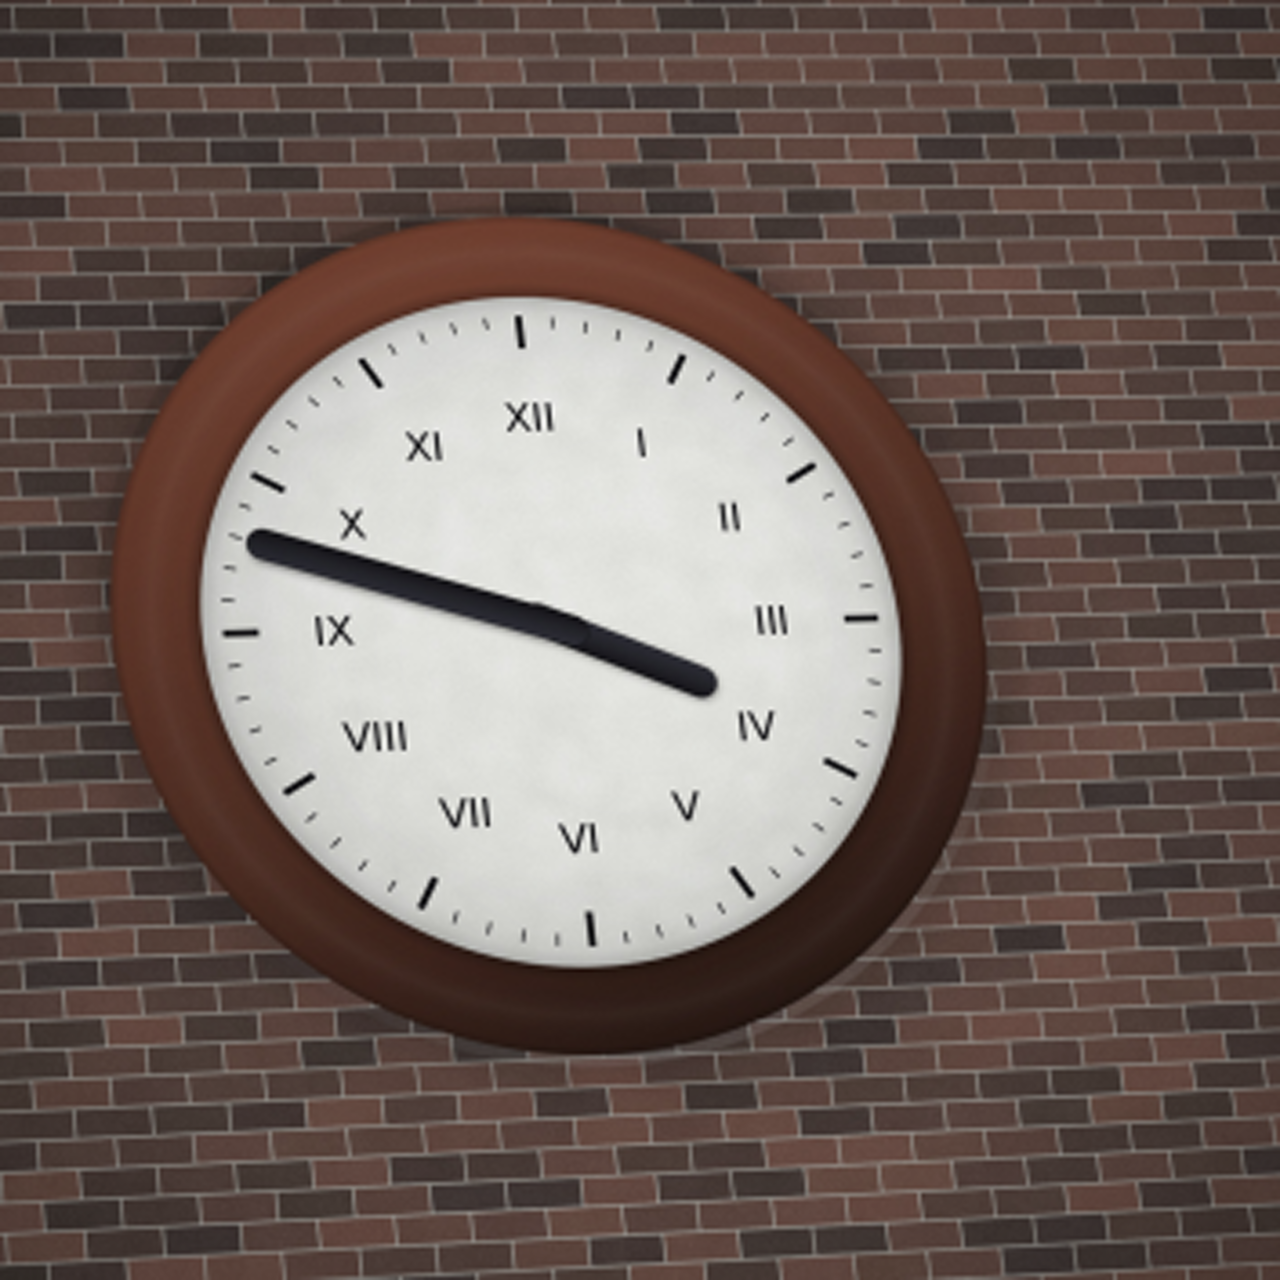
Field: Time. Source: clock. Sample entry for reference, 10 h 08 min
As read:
3 h 48 min
